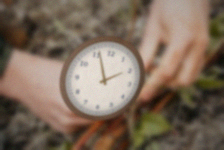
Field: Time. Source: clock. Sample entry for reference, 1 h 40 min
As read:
1 h 56 min
